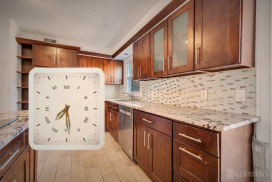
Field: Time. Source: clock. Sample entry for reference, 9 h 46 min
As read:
7 h 29 min
